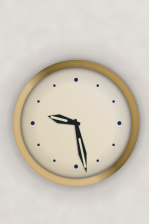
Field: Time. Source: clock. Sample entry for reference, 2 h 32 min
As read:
9 h 28 min
